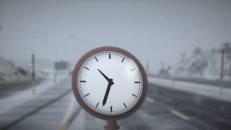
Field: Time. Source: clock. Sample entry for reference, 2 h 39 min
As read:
10 h 33 min
